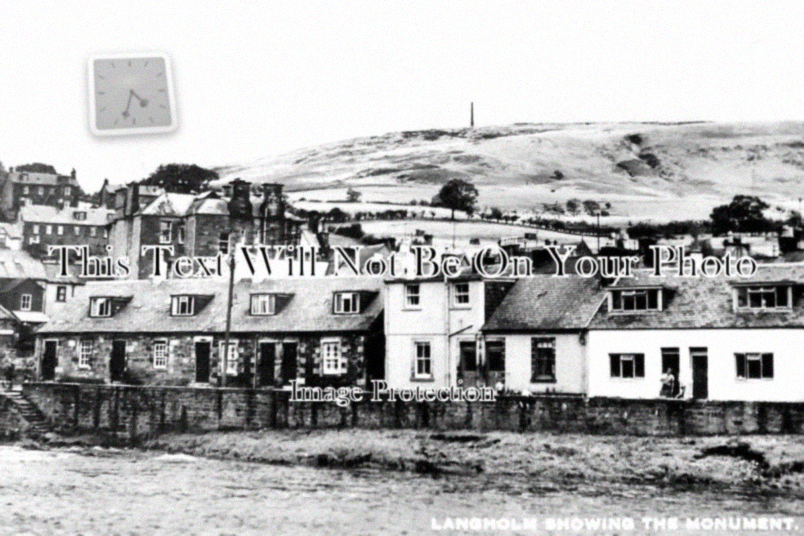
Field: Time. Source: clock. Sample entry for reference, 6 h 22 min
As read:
4 h 33 min
